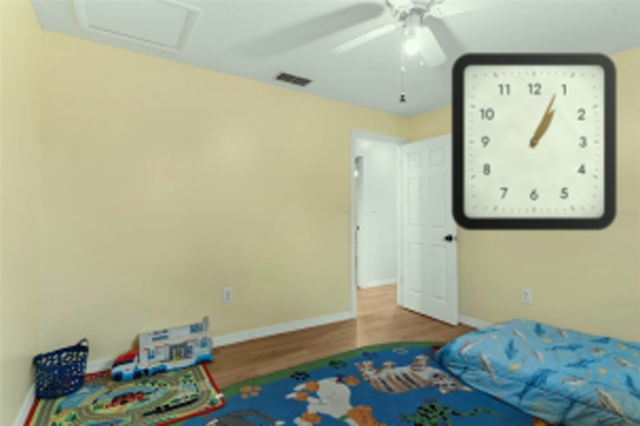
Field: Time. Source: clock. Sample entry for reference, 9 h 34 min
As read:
1 h 04 min
